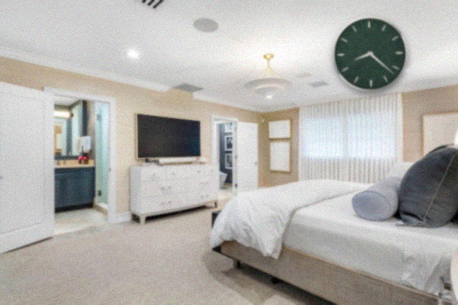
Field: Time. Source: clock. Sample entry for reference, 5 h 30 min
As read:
8 h 22 min
